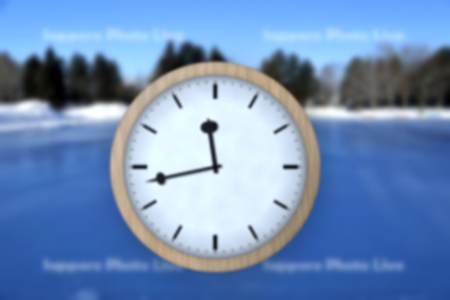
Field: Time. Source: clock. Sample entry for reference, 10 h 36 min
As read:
11 h 43 min
